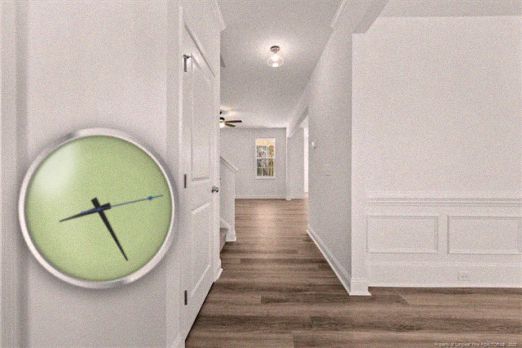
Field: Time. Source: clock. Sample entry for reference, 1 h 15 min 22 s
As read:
8 h 25 min 13 s
